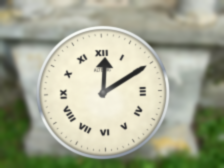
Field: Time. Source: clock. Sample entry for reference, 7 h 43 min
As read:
12 h 10 min
